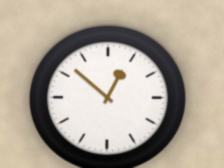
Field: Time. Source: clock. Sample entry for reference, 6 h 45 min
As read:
12 h 52 min
